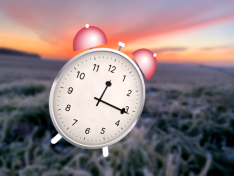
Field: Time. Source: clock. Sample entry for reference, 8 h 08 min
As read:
12 h 16 min
